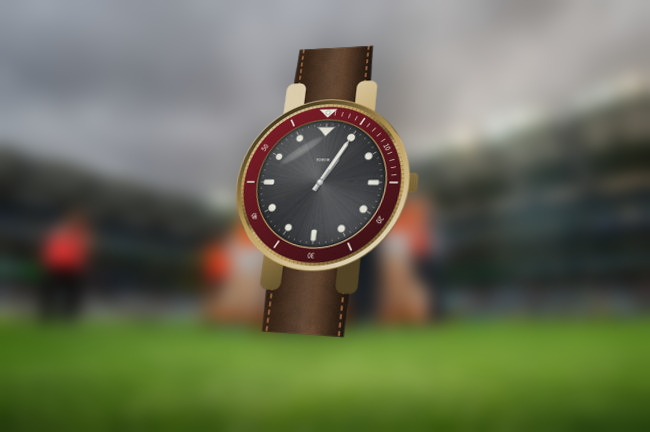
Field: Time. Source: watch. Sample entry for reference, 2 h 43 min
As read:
1 h 05 min
